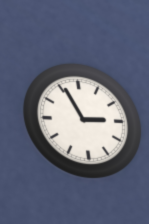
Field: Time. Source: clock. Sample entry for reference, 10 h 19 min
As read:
2 h 56 min
